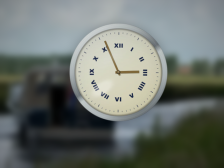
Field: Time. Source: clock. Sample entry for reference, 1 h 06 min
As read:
2 h 56 min
